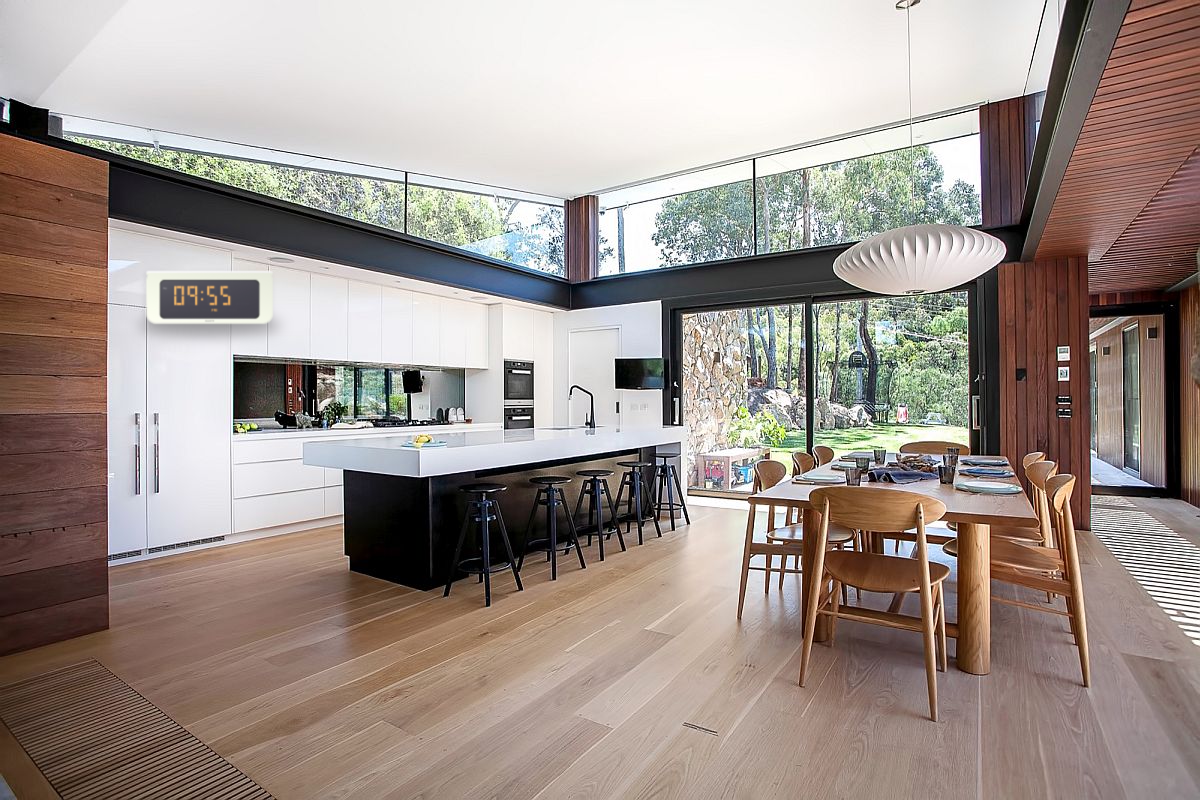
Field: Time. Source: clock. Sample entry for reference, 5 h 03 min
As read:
9 h 55 min
